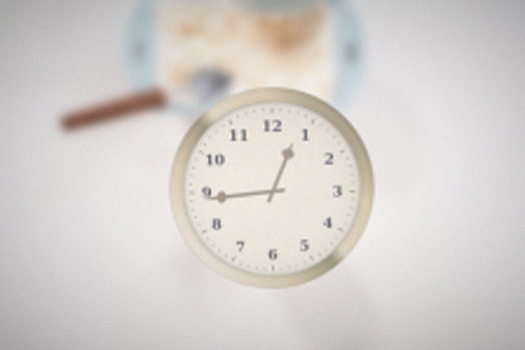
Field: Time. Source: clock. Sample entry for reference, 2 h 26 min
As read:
12 h 44 min
